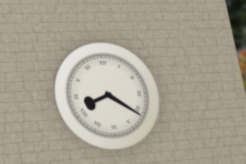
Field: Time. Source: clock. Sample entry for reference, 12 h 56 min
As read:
8 h 21 min
